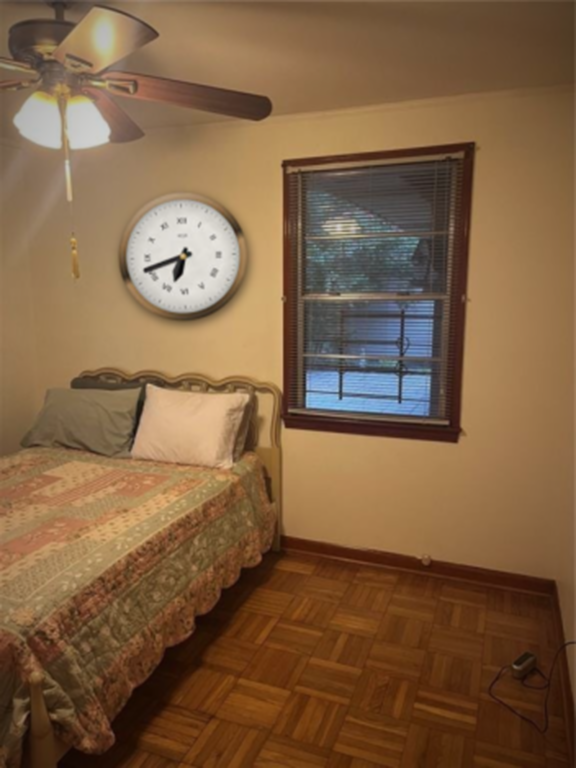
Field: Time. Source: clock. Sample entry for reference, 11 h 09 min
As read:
6 h 42 min
